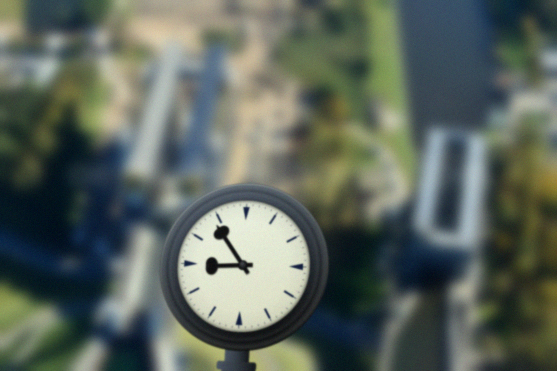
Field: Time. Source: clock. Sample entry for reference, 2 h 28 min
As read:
8 h 54 min
